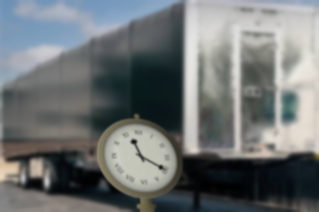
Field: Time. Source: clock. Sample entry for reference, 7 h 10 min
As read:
11 h 20 min
